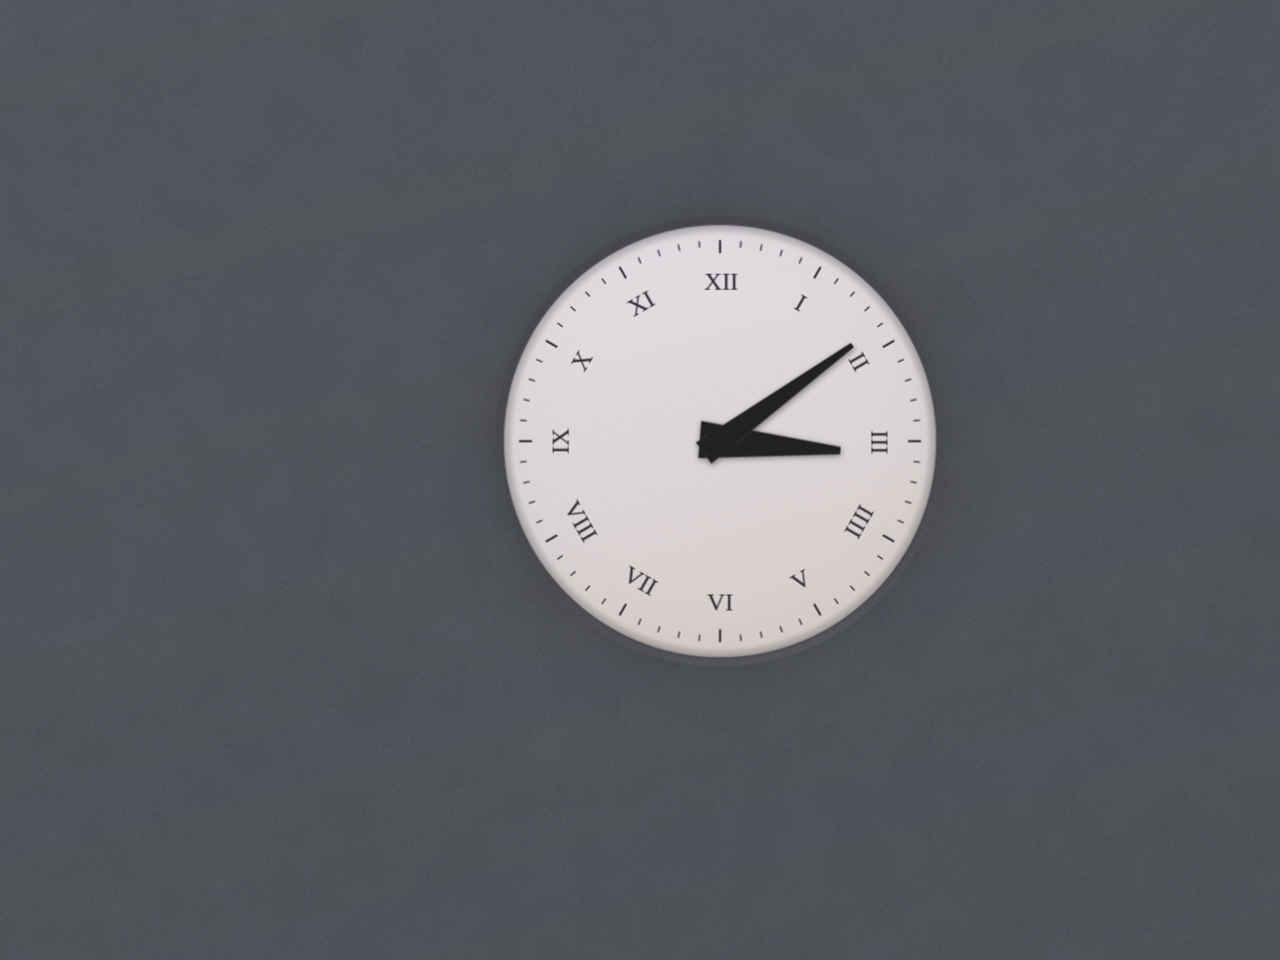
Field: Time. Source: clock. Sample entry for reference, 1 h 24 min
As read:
3 h 09 min
